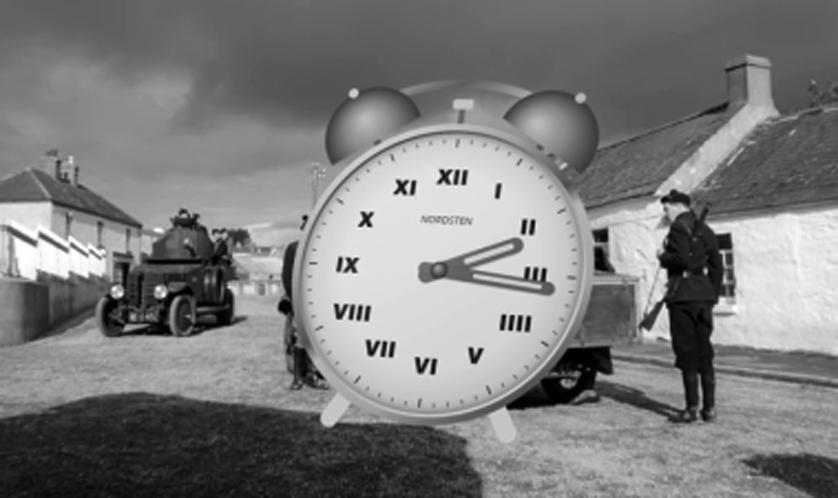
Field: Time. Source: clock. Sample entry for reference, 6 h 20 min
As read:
2 h 16 min
